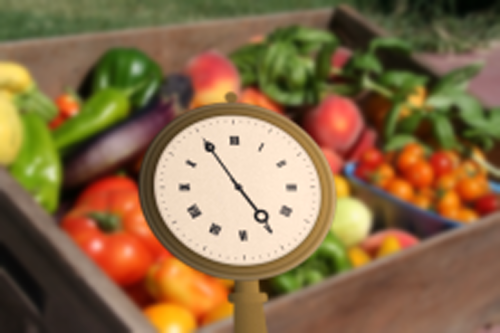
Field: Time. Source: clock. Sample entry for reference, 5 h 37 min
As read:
4 h 55 min
